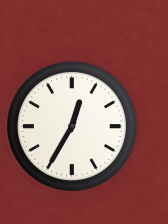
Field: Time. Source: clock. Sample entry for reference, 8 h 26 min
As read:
12 h 35 min
